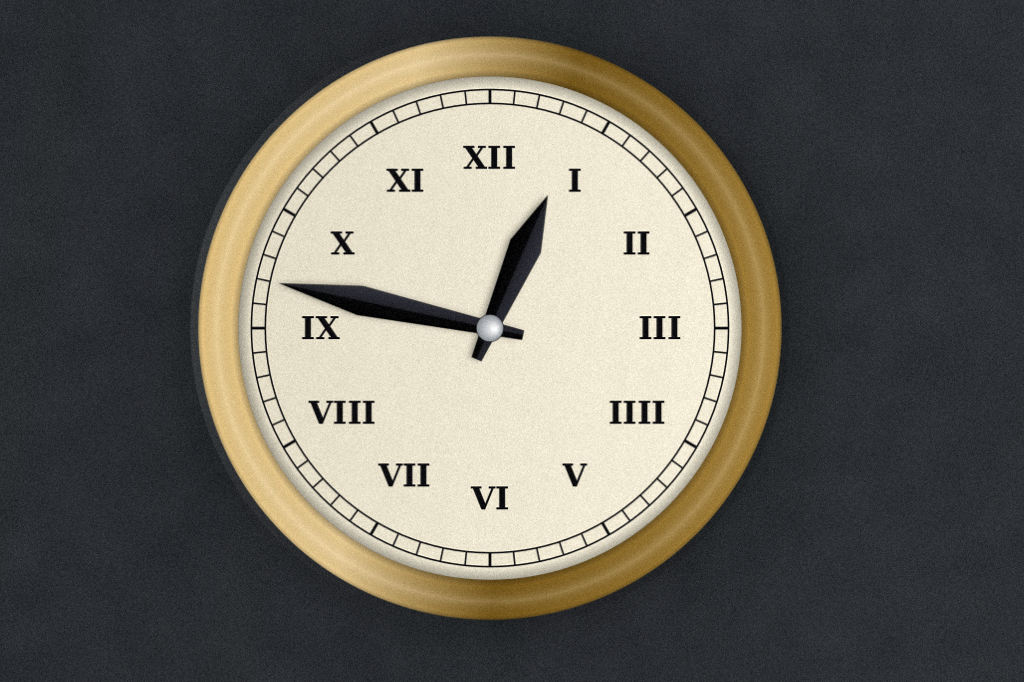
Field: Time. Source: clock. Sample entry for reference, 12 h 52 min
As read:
12 h 47 min
